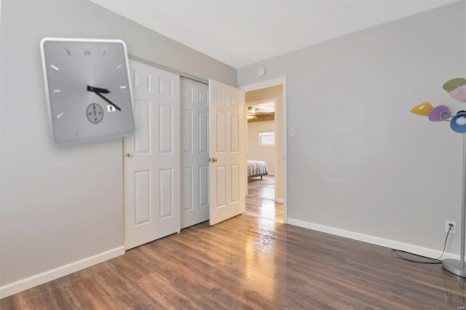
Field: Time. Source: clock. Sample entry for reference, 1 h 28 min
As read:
3 h 21 min
